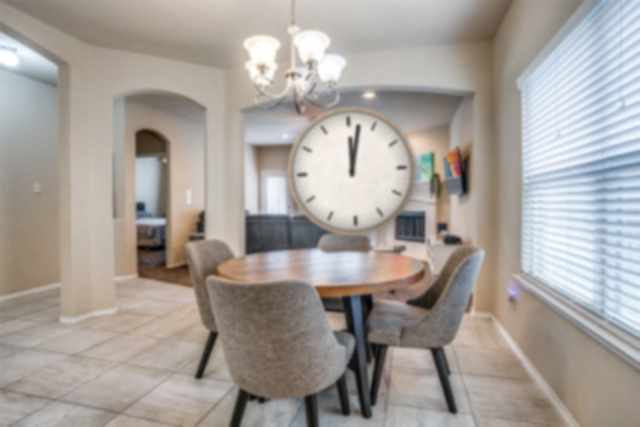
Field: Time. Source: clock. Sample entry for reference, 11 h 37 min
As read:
12 h 02 min
